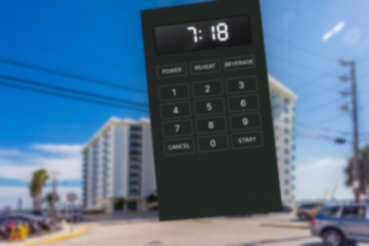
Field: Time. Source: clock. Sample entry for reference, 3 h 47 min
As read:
7 h 18 min
